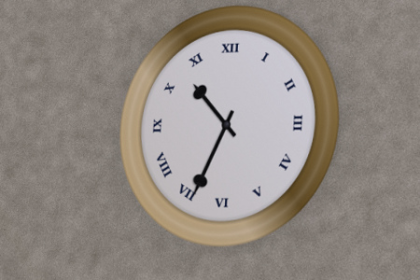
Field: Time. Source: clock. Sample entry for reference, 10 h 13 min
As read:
10 h 34 min
